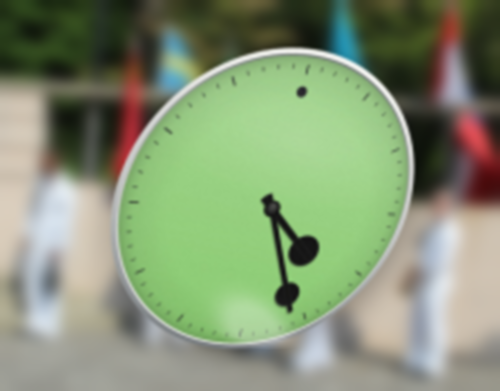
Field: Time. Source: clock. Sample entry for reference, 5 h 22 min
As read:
4 h 26 min
